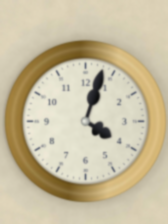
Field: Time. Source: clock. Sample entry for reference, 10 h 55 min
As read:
4 h 03 min
